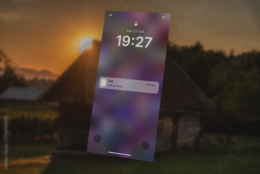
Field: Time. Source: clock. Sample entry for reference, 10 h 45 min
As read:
19 h 27 min
